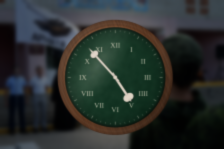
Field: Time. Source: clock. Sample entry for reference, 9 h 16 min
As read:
4 h 53 min
